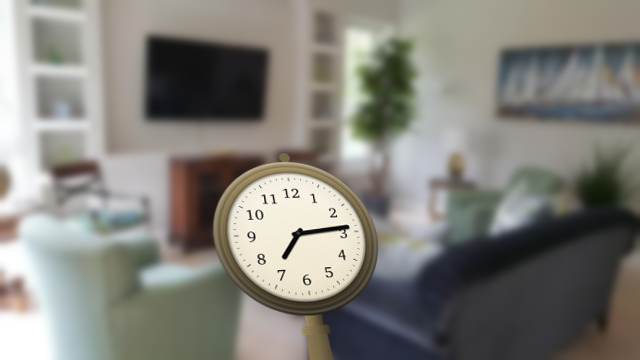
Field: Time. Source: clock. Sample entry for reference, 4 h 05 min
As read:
7 h 14 min
